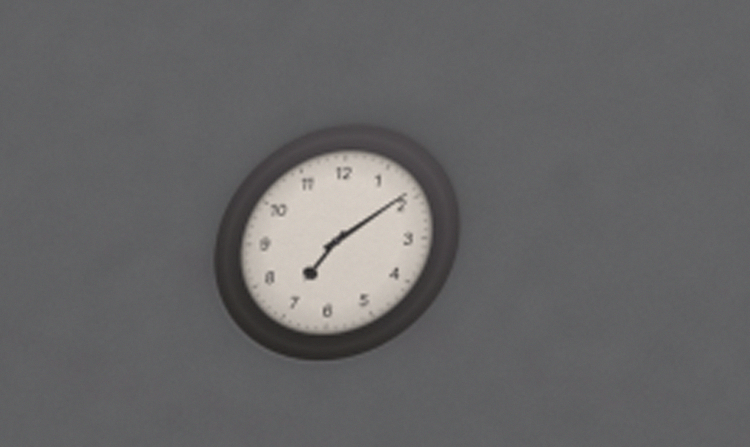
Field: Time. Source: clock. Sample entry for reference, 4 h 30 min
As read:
7 h 09 min
